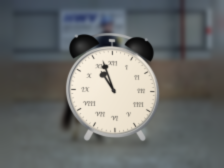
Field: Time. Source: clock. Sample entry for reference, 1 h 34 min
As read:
10 h 57 min
